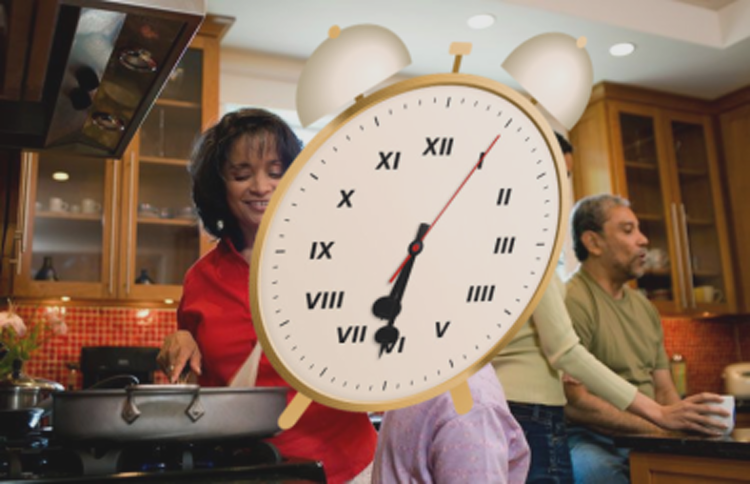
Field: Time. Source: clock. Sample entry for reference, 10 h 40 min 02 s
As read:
6 h 31 min 05 s
